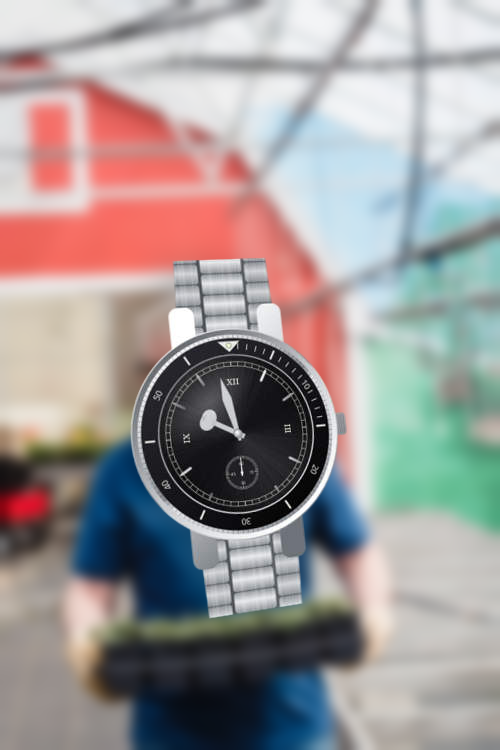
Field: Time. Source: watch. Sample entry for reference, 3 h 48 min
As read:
9 h 58 min
